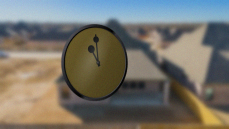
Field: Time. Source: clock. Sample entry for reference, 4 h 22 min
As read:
10 h 59 min
